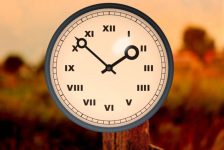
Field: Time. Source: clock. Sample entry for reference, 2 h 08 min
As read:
1 h 52 min
